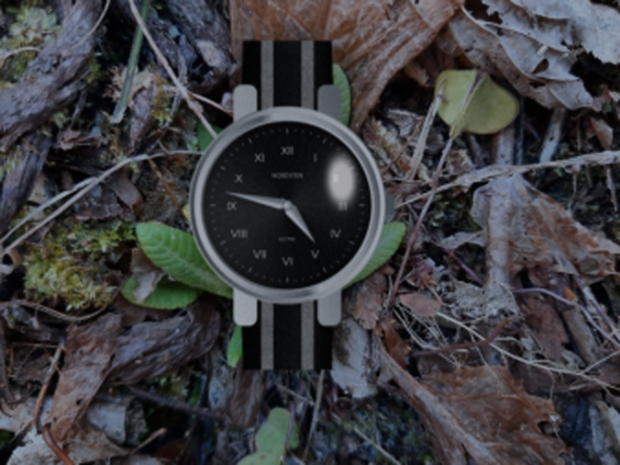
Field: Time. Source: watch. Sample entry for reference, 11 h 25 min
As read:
4 h 47 min
